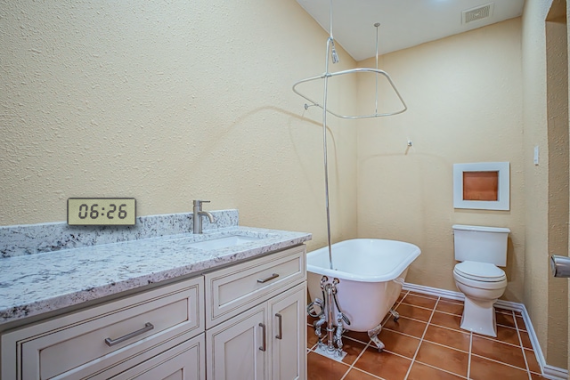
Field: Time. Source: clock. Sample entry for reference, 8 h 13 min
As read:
6 h 26 min
